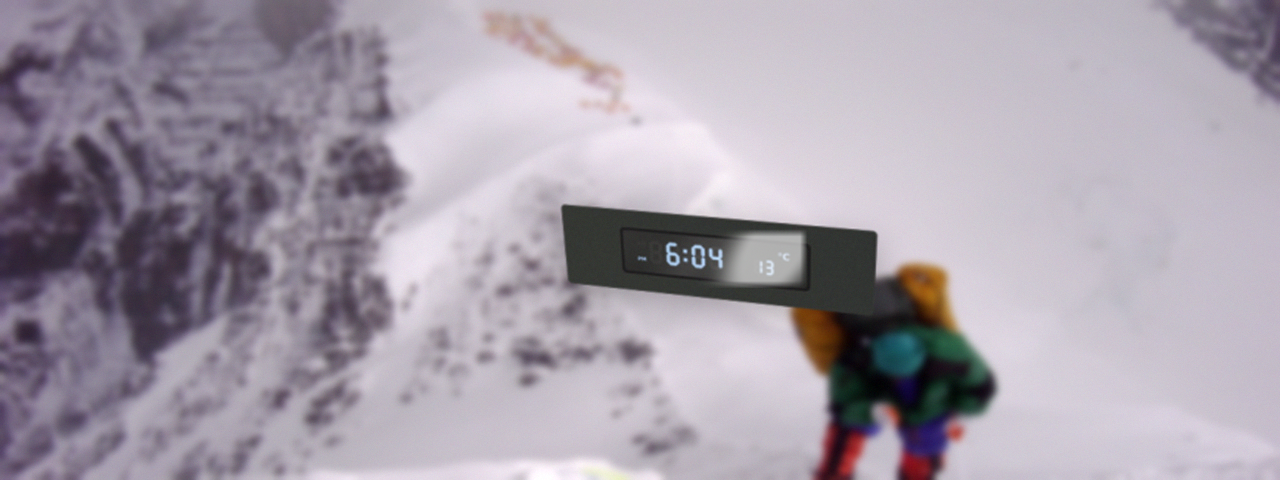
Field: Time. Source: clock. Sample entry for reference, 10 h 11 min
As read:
6 h 04 min
